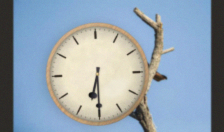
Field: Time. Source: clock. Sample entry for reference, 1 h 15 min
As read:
6 h 30 min
